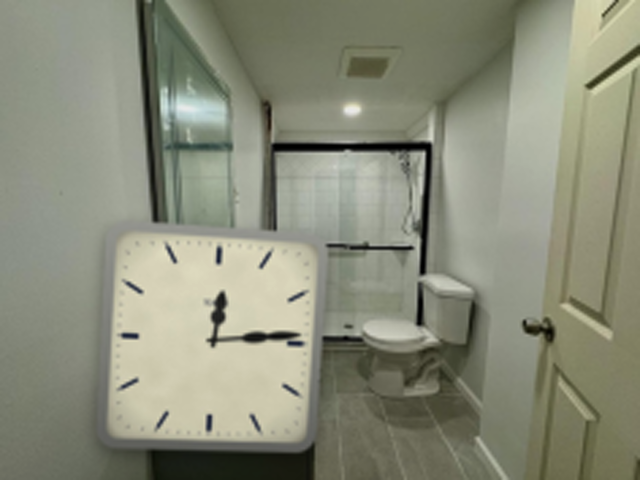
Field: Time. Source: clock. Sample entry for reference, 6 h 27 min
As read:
12 h 14 min
